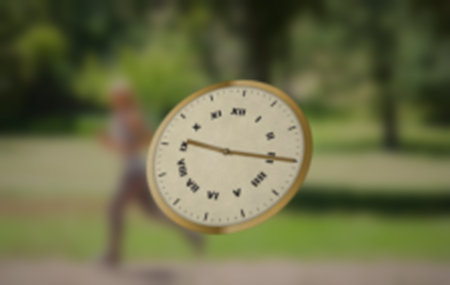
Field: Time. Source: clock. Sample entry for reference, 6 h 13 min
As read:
9 h 15 min
